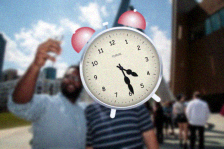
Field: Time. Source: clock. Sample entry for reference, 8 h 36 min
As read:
4 h 29 min
